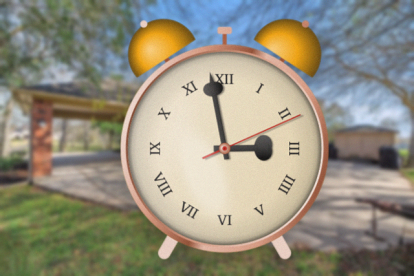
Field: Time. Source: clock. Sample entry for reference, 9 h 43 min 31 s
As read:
2 h 58 min 11 s
